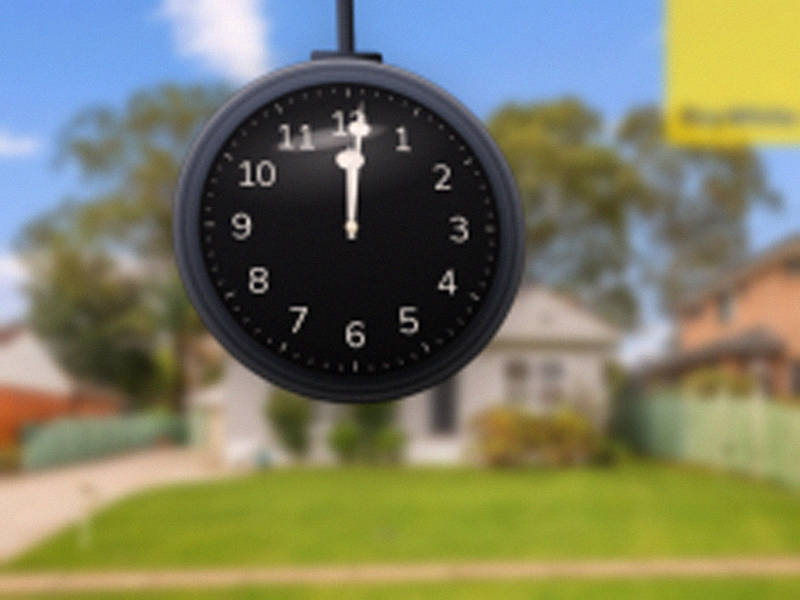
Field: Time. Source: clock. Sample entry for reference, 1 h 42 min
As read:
12 h 01 min
